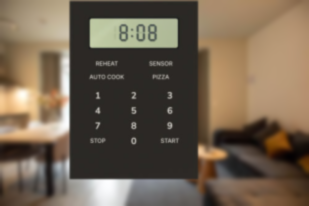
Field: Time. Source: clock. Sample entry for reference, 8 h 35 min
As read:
8 h 08 min
